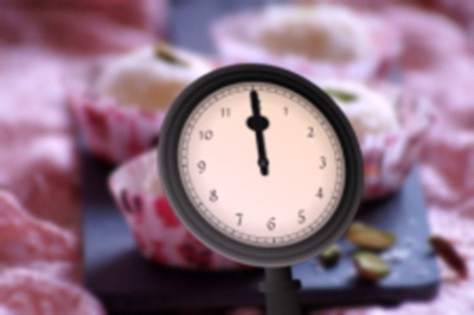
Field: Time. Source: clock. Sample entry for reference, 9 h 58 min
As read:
12 h 00 min
